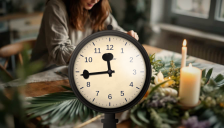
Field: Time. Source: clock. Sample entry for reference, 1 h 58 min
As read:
11 h 44 min
